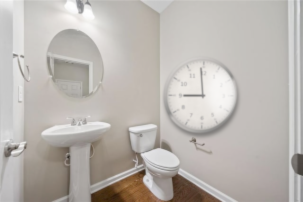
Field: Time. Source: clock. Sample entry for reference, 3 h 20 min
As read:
8 h 59 min
